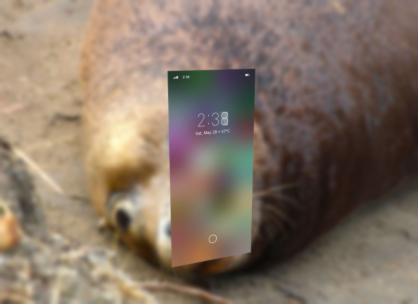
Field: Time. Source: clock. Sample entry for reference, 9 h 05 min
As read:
2 h 38 min
